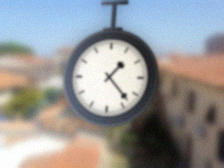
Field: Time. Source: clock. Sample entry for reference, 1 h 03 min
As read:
1 h 23 min
